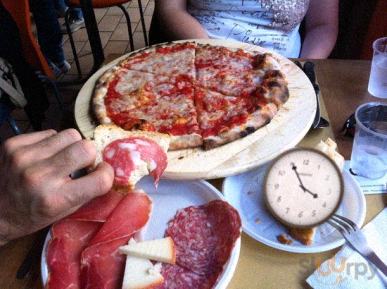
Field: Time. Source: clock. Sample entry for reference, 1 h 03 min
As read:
3 h 55 min
